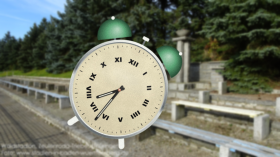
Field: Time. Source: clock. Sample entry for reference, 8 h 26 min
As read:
7 h 32 min
